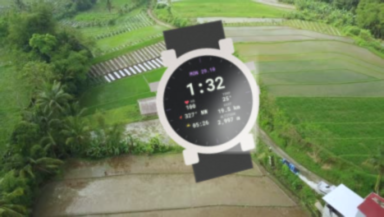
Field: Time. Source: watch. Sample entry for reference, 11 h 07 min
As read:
1 h 32 min
